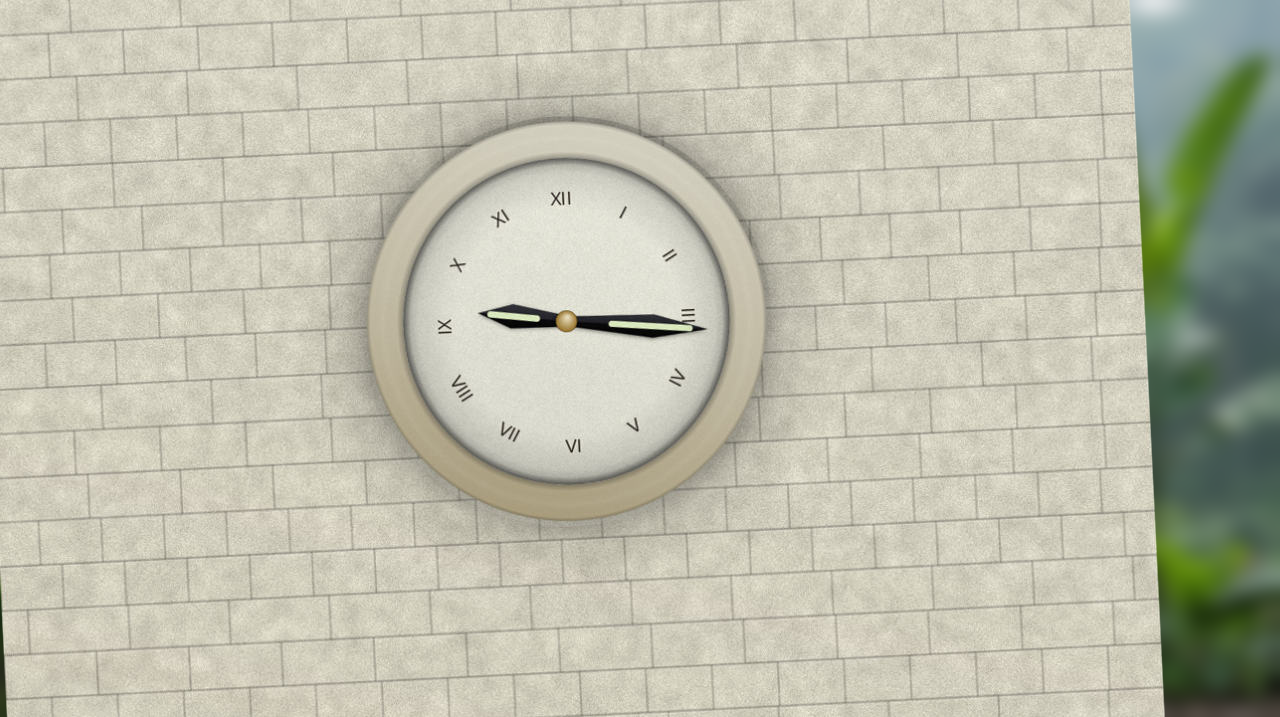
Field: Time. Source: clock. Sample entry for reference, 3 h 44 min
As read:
9 h 16 min
